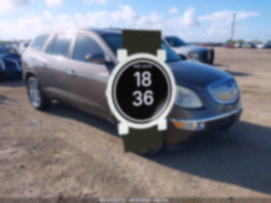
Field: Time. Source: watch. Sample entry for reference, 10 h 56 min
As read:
18 h 36 min
